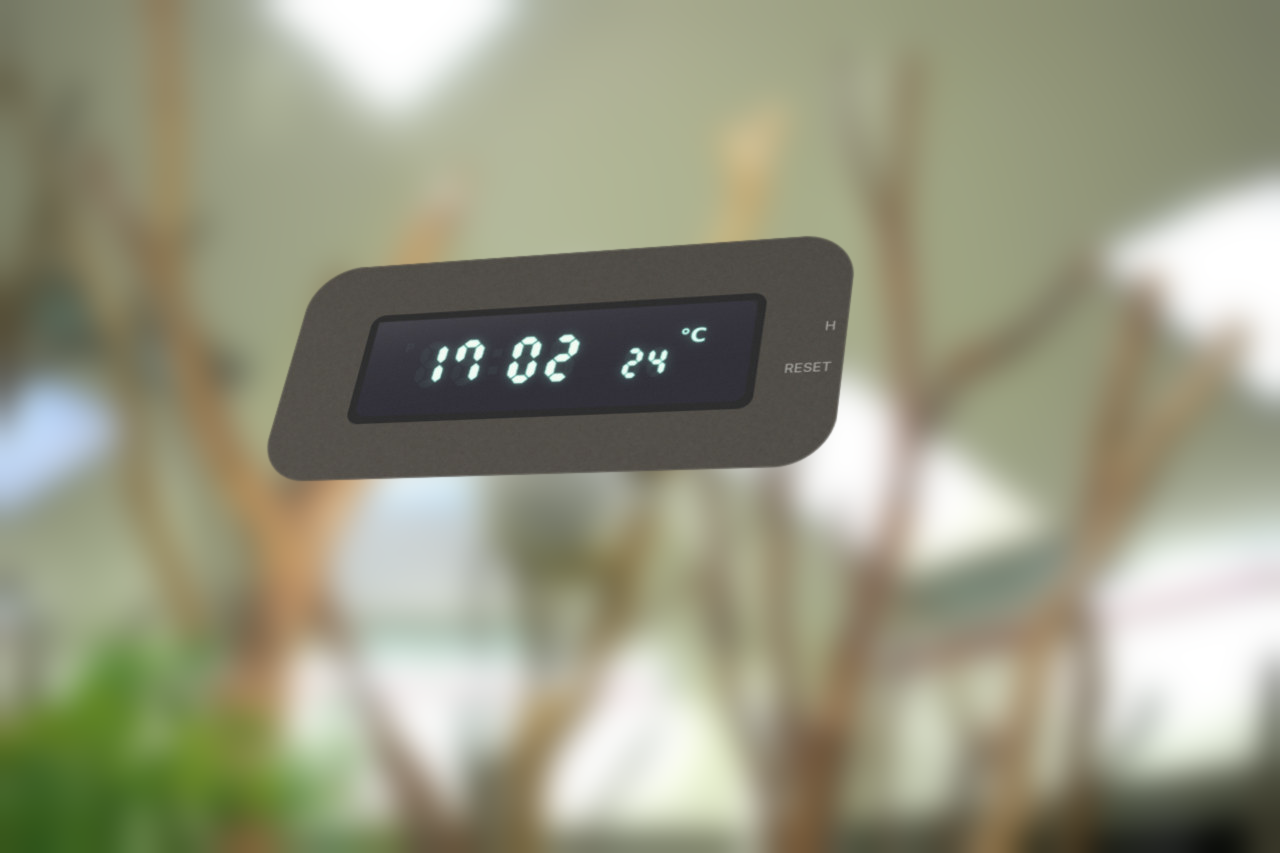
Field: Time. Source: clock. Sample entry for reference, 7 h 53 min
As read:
17 h 02 min
